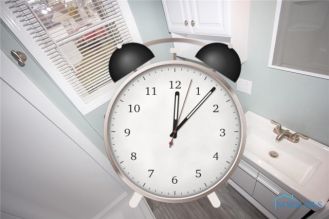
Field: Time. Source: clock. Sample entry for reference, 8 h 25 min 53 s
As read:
12 h 07 min 03 s
